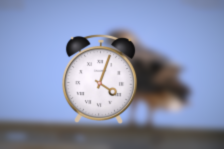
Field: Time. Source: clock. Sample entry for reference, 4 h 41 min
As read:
4 h 03 min
